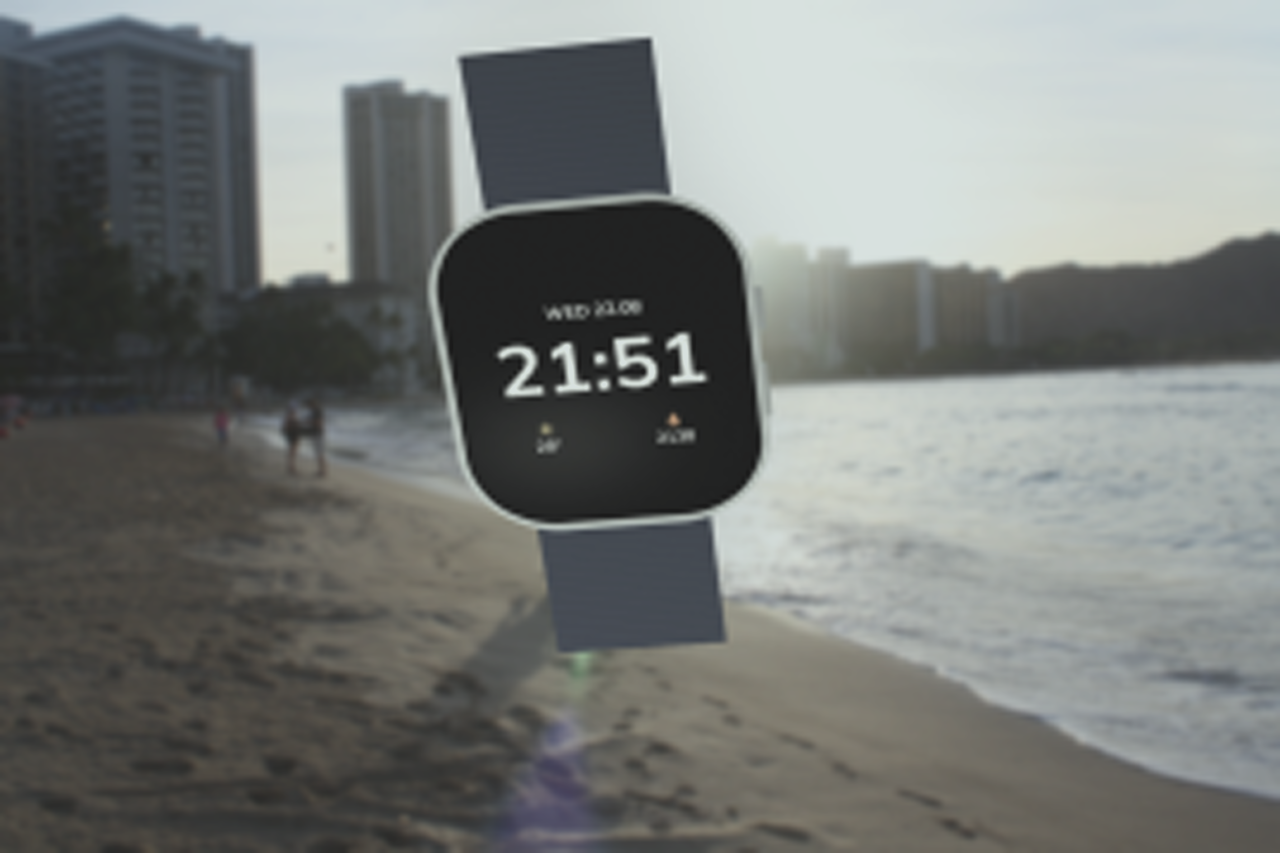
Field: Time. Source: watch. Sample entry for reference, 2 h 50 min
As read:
21 h 51 min
